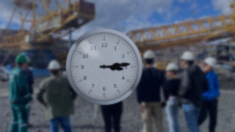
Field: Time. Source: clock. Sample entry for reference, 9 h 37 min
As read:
3 h 14 min
